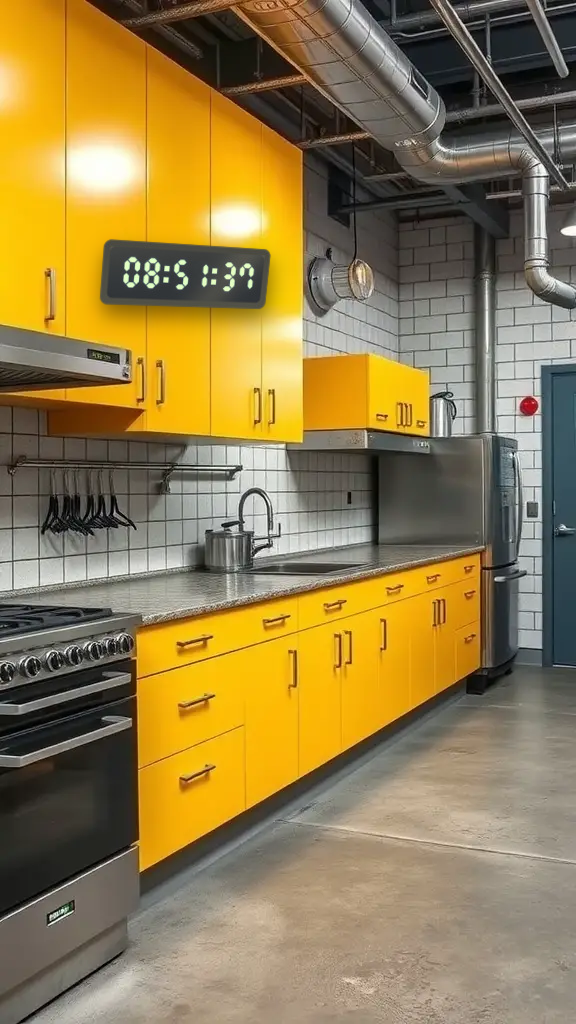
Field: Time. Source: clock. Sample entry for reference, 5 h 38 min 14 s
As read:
8 h 51 min 37 s
